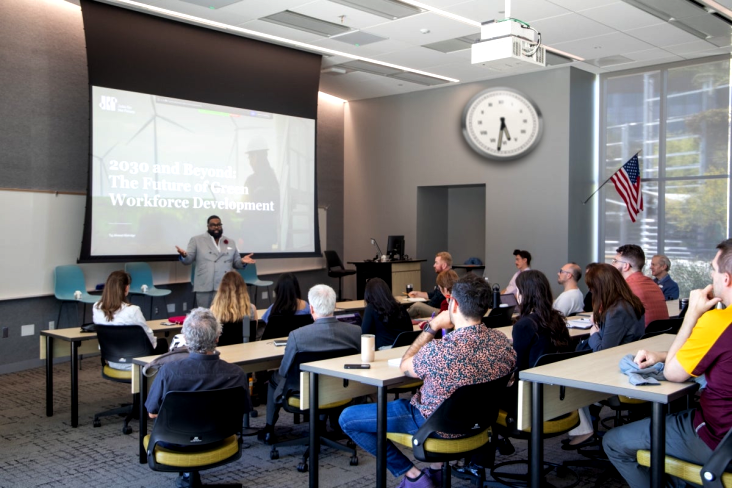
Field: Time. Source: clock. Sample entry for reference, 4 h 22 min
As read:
5 h 32 min
